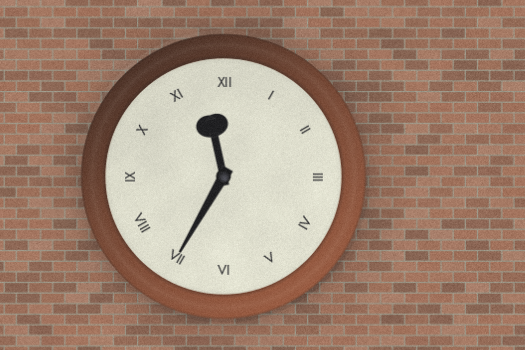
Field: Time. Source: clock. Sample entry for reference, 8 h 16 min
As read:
11 h 35 min
